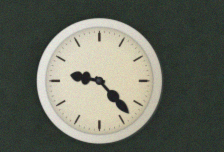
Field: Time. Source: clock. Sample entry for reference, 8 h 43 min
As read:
9 h 23 min
